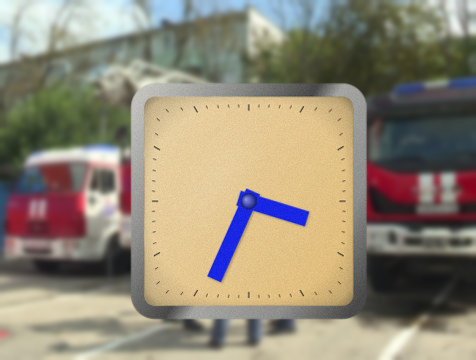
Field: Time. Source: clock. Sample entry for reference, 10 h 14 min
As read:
3 h 34 min
